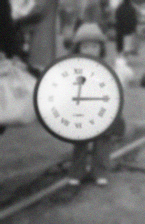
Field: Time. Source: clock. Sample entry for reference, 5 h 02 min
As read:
12 h 15 min
